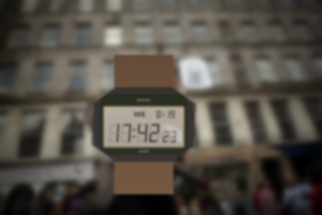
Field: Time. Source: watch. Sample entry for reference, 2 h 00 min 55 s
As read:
17 h 42 min 23 s
